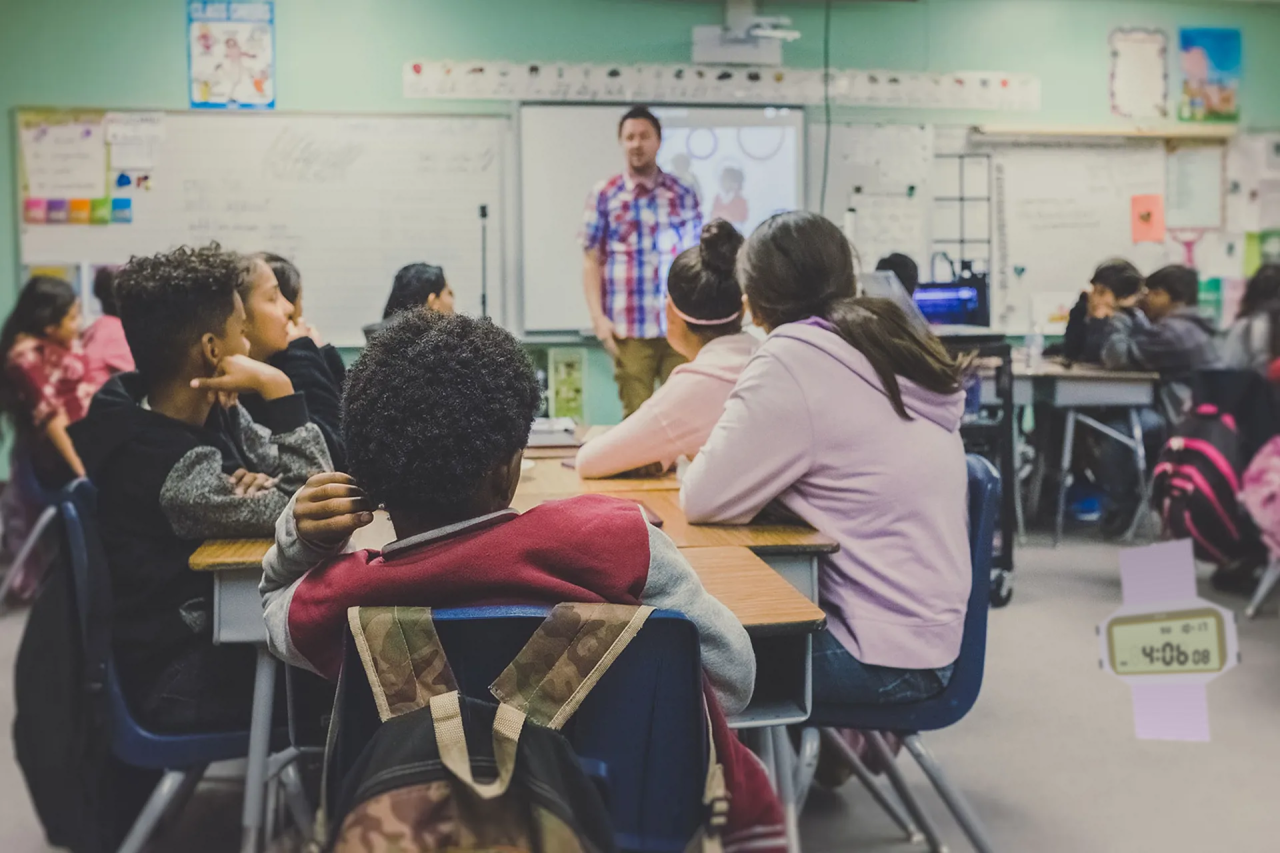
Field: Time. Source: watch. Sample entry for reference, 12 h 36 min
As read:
4 h 06 min
